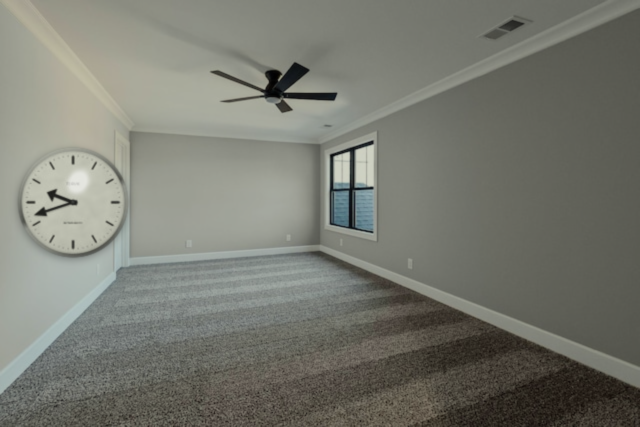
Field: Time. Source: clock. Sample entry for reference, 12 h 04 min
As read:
9 h 42 min
